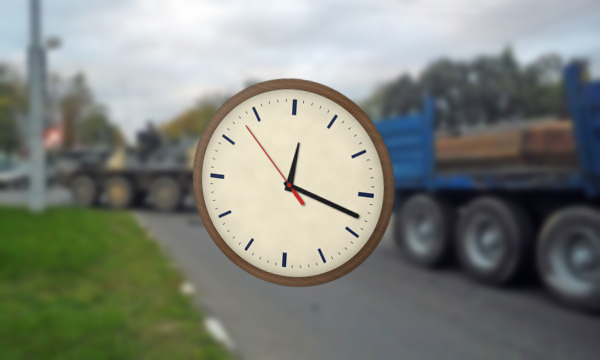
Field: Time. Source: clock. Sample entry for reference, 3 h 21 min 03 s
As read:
12 h 17 min 53 s
